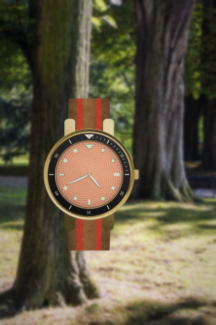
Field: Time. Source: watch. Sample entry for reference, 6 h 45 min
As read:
4 h 41 min
